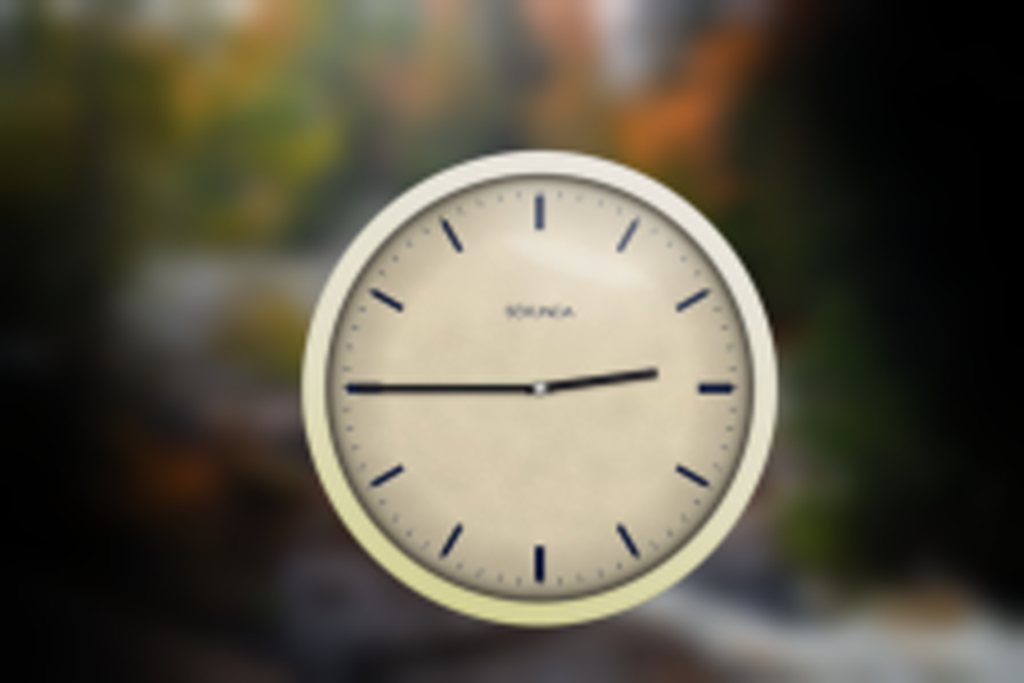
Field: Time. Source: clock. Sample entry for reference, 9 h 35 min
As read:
2 h 45 min
